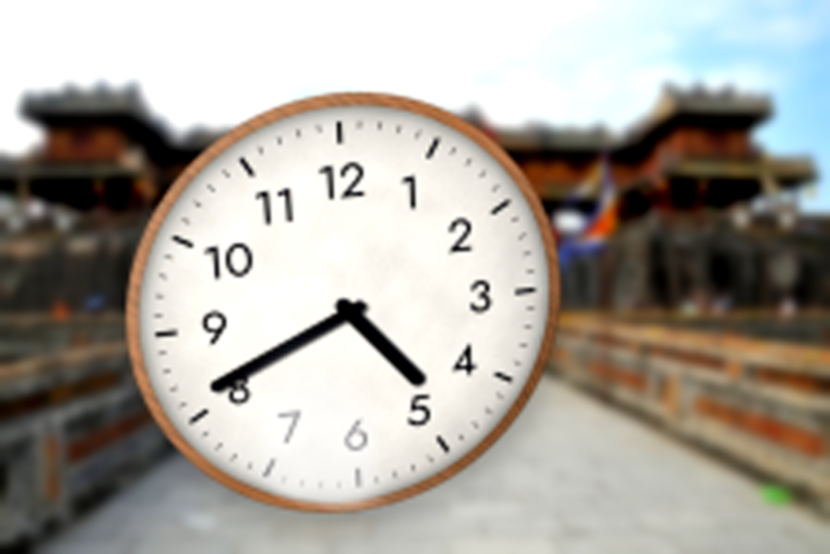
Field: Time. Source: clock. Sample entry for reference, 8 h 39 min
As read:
4 h 41 min
